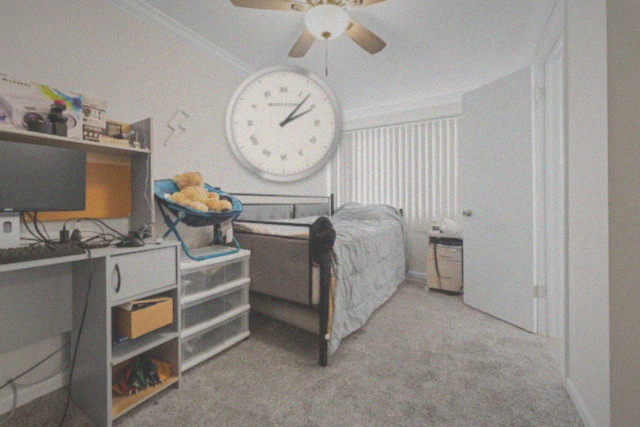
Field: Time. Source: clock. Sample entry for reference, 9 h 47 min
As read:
2 h 07 min
